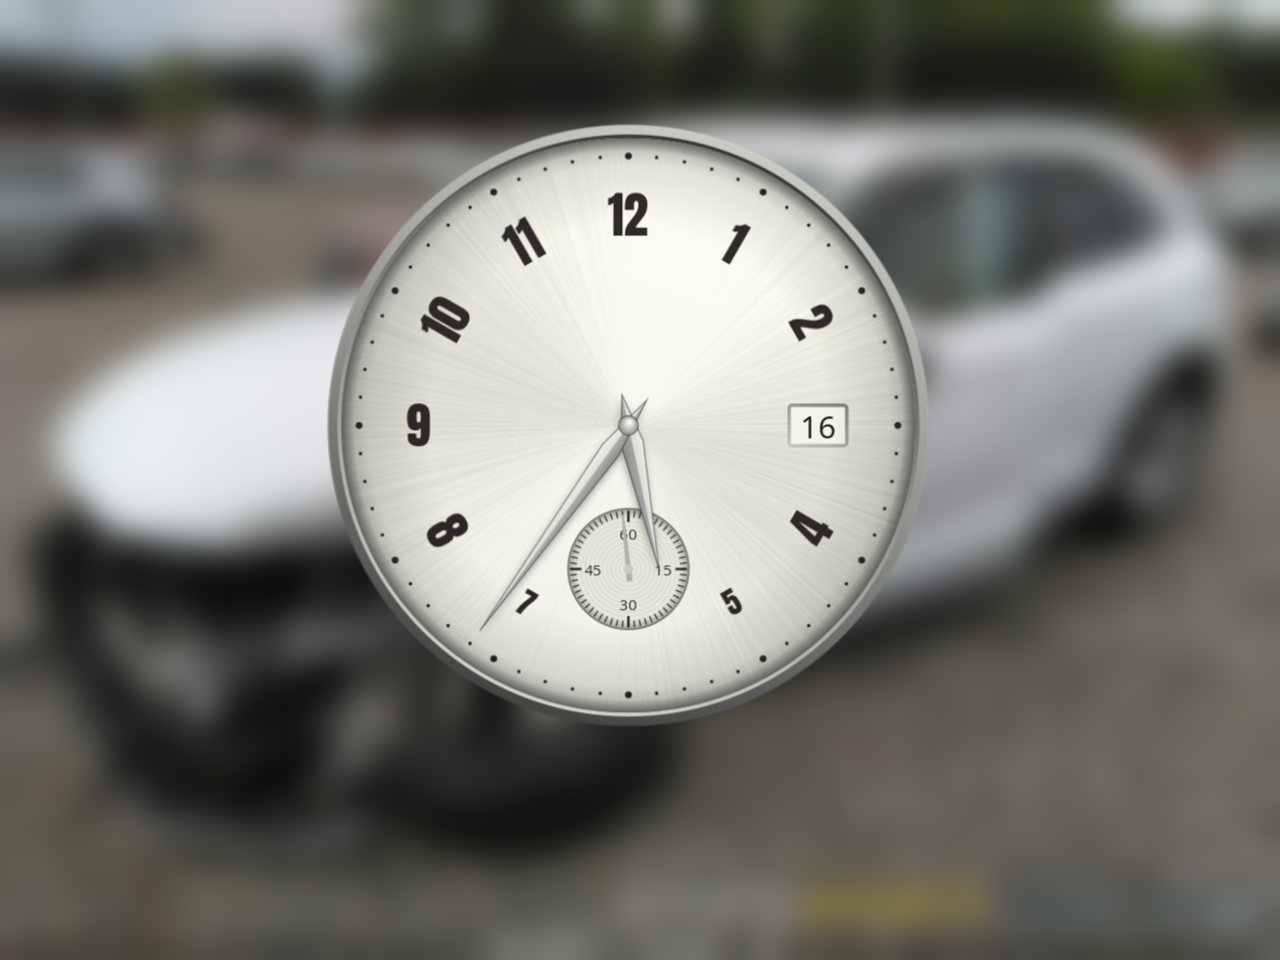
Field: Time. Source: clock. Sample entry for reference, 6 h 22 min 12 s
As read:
5 h 35 min 59 s
